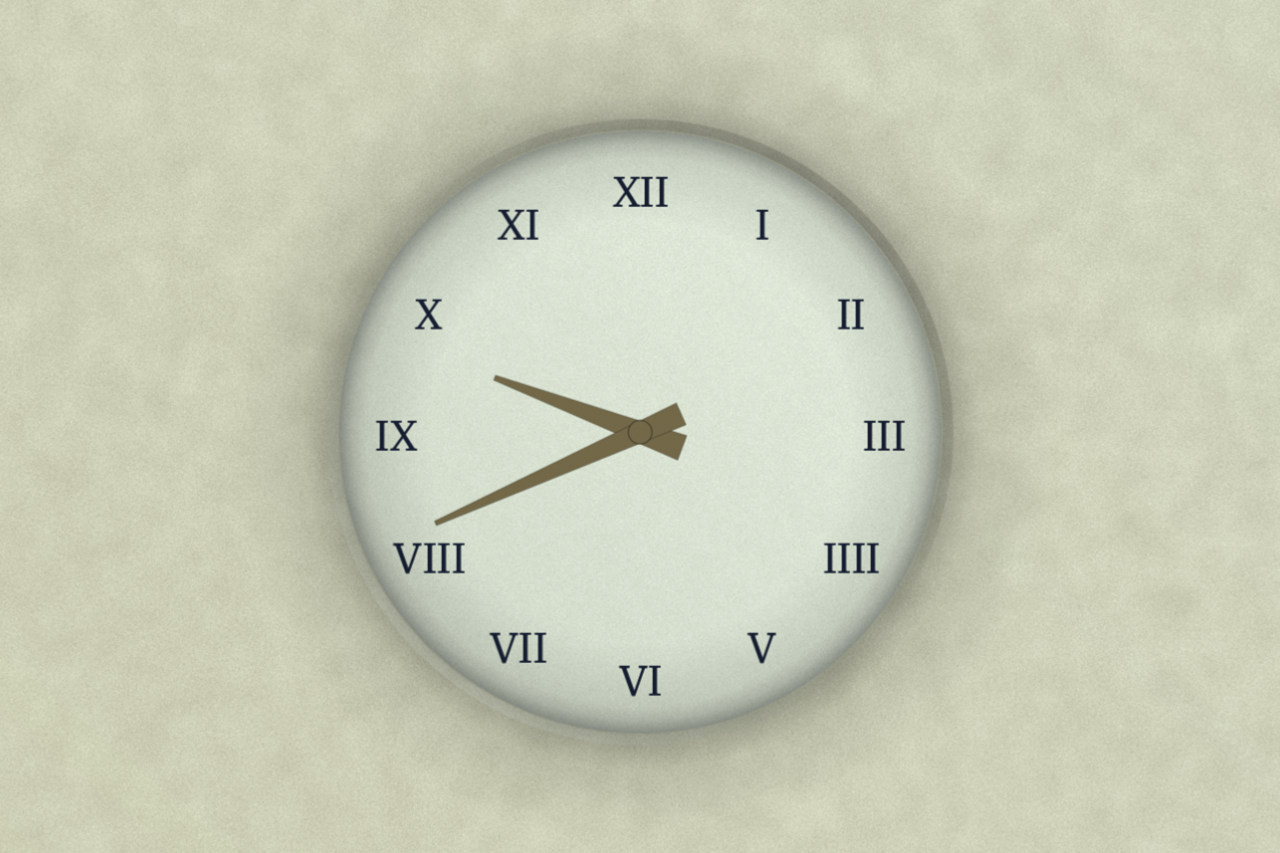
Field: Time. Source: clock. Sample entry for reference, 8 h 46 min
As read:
9 h 41 min
